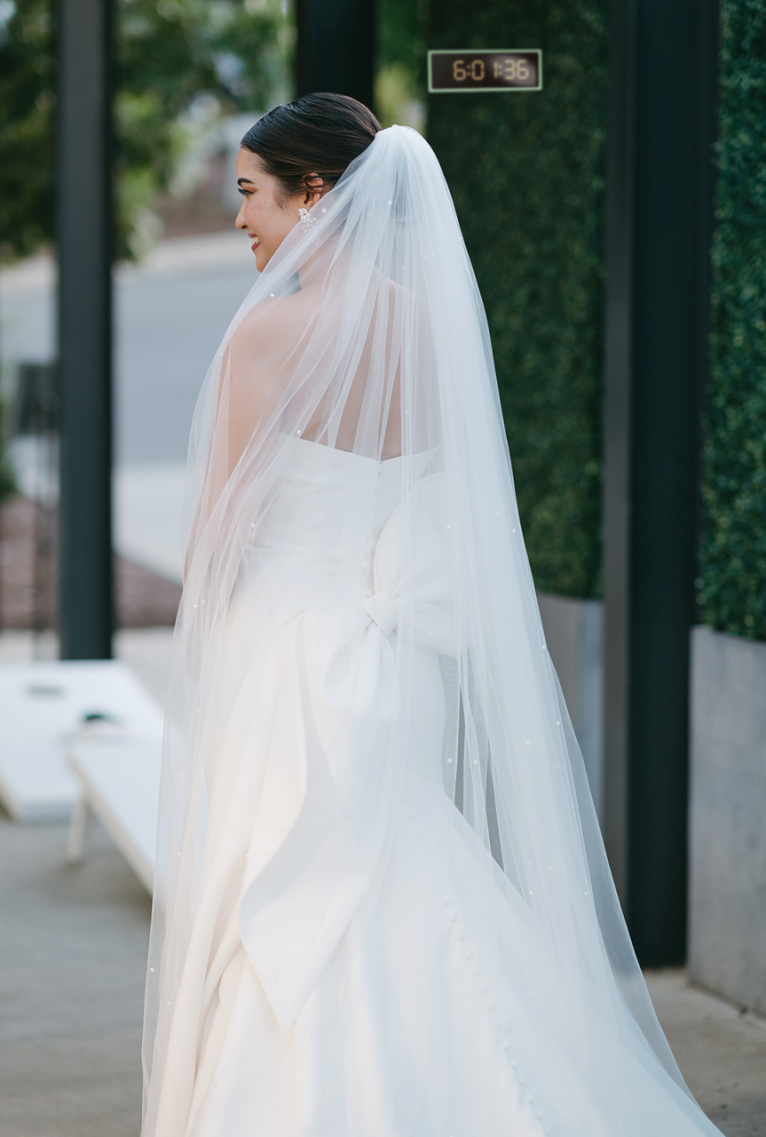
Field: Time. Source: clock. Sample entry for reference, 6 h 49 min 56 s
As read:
6 h 01 min 36 s
